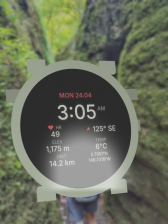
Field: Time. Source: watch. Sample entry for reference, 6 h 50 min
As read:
3 h 05 min
